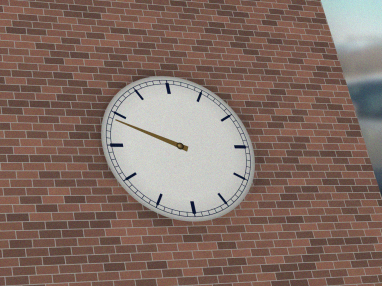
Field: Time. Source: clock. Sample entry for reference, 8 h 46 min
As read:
9 h 49 min
